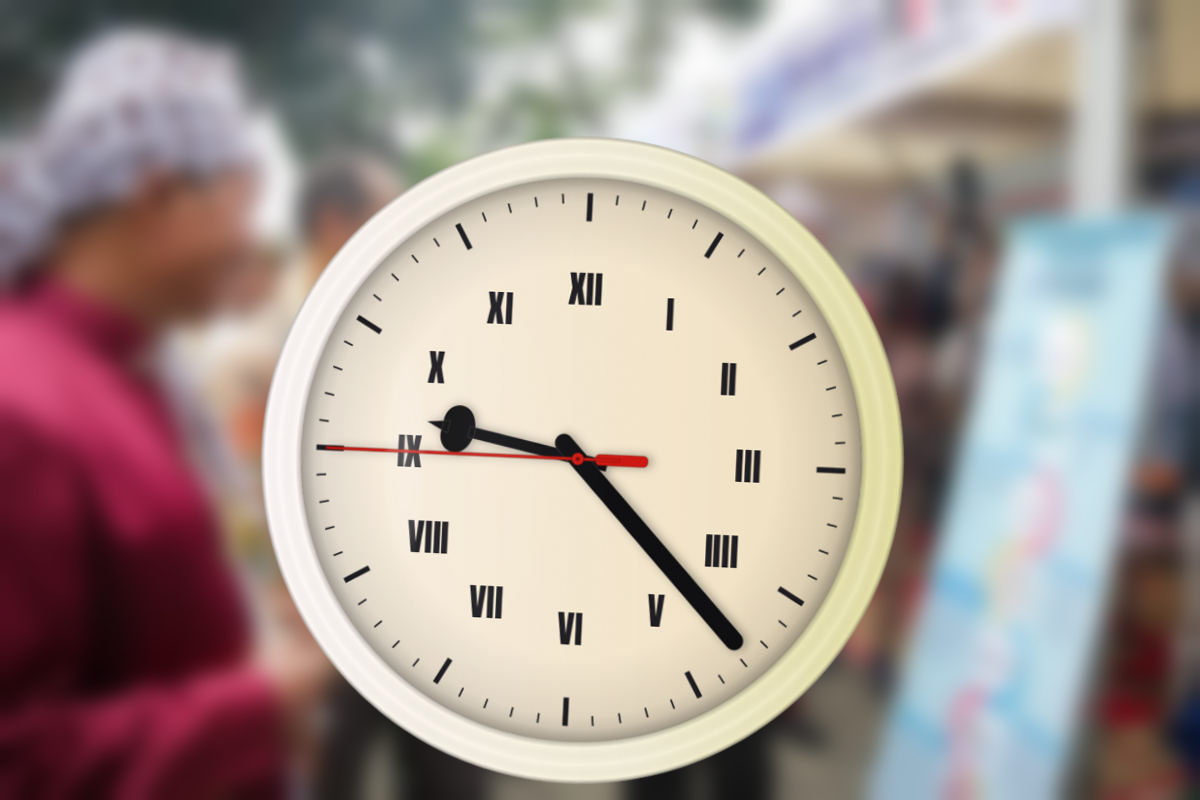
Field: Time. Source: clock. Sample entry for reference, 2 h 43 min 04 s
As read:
9 h 22 min 45 s
